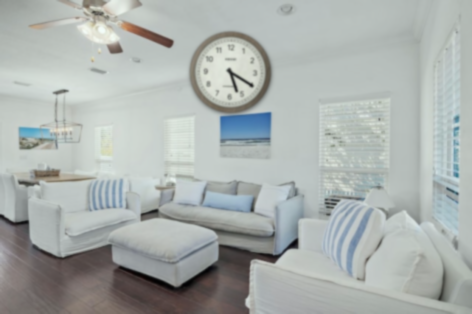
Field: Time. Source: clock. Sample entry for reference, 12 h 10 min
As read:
5 h 20 min
